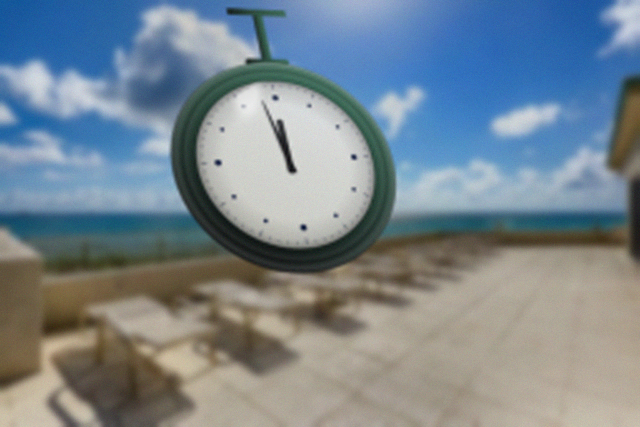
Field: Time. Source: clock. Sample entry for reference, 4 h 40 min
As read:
11 h 58 min
